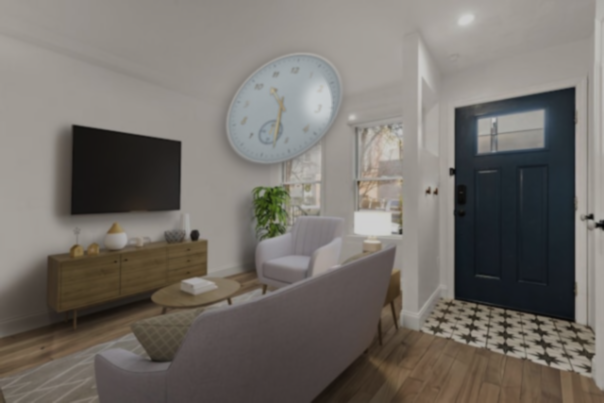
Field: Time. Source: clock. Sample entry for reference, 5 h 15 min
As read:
10 h 28 min
